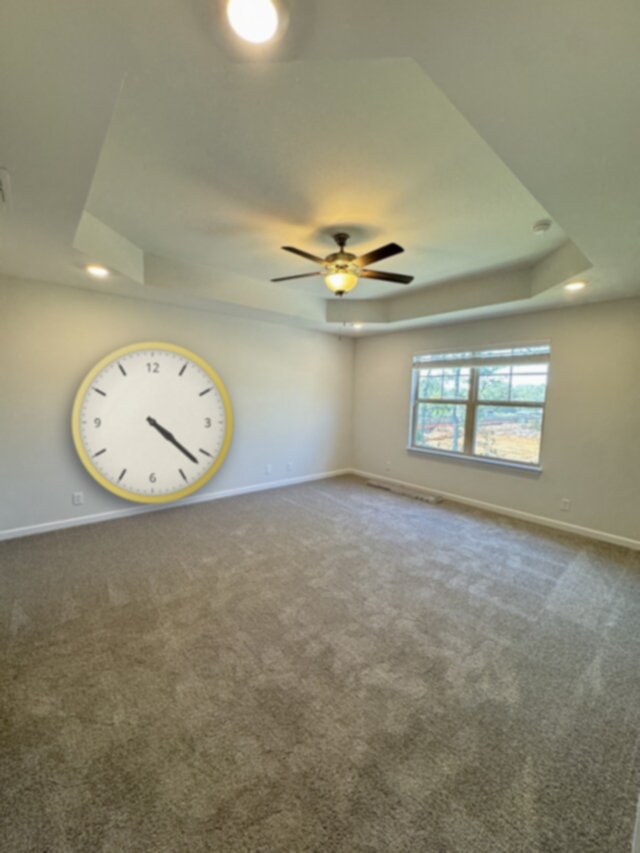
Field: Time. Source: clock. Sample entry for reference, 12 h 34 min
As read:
4 h 22 min
